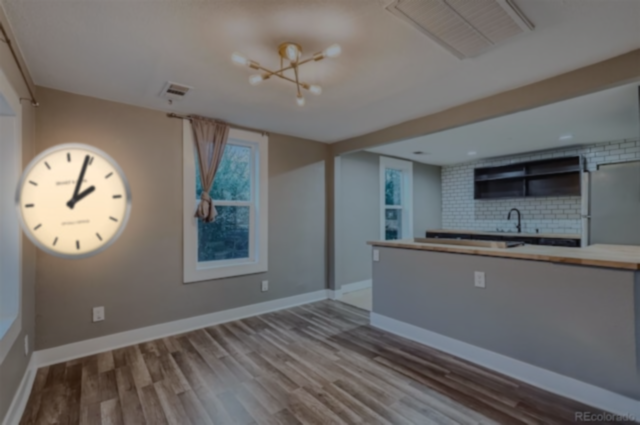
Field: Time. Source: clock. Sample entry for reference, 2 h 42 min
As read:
2 h 04 min
